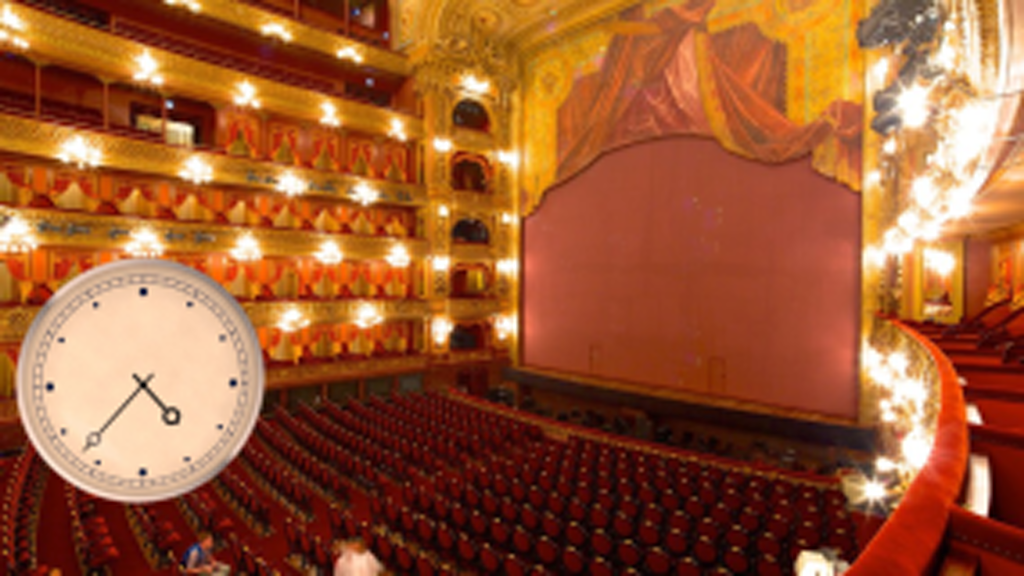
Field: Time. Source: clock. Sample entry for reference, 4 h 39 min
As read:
4 h 37 min
